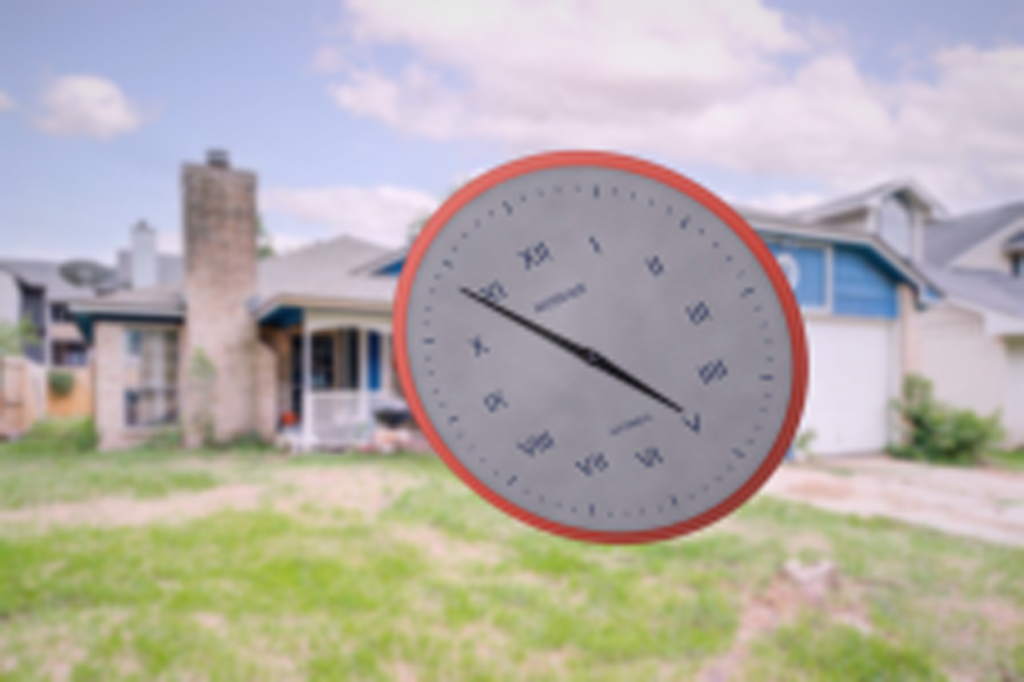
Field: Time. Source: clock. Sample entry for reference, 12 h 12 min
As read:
4 h 54 min
